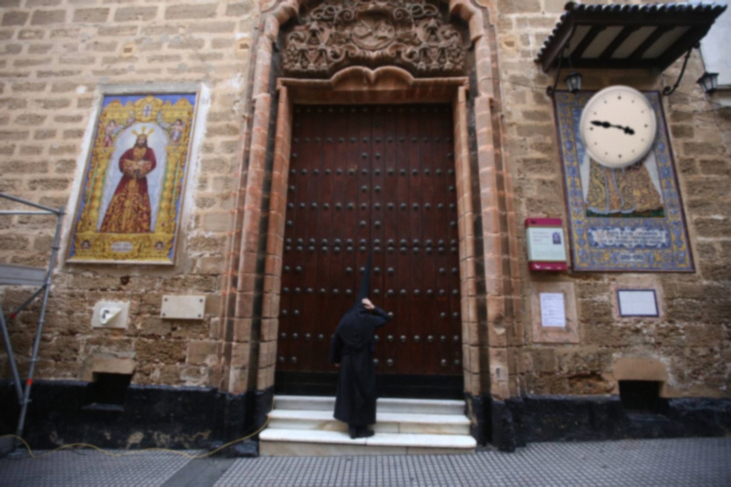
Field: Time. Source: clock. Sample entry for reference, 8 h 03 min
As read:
3 h 47 min
